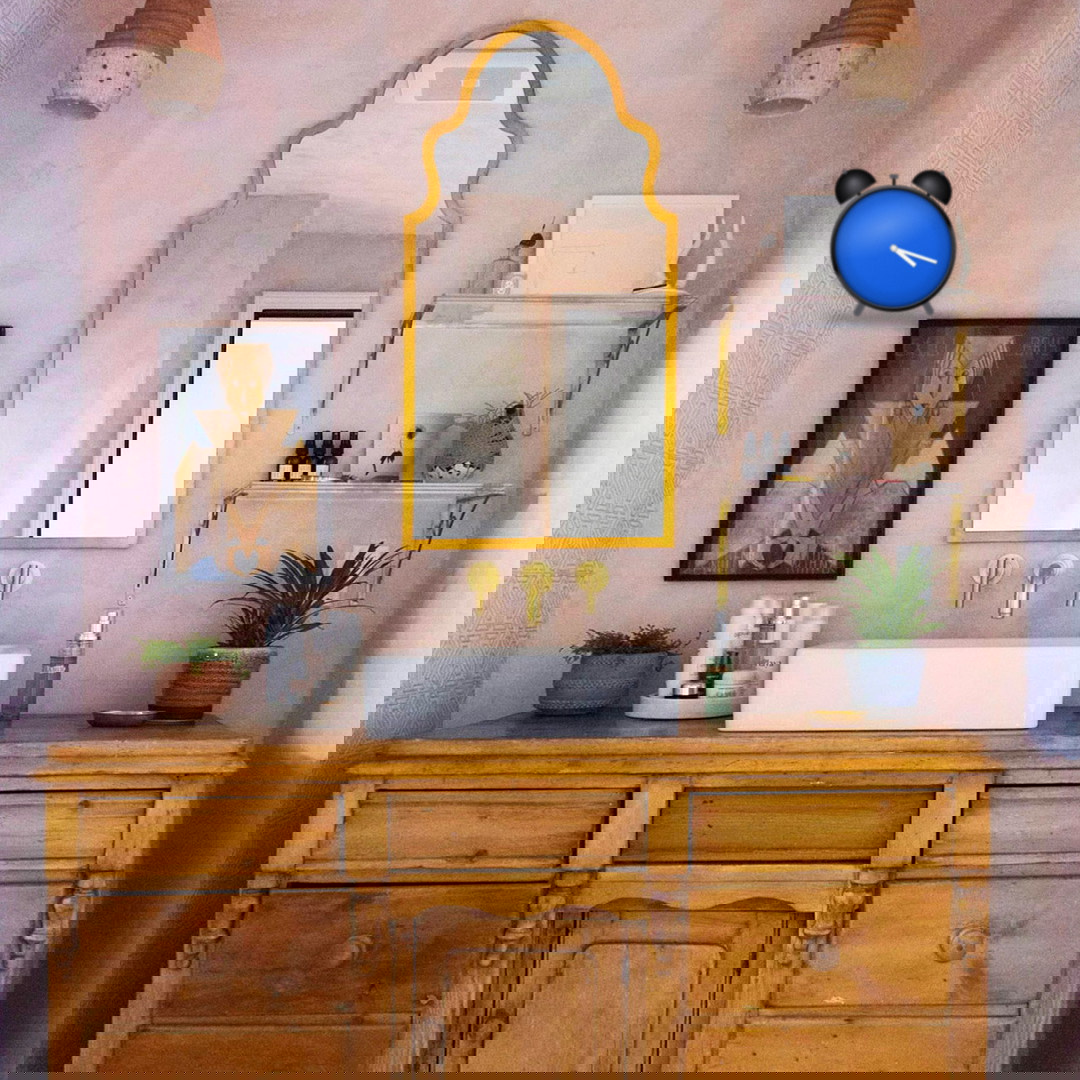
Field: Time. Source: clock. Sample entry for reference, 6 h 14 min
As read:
4 h 18 min
